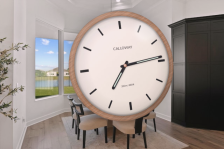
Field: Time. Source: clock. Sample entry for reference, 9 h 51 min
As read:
7 h 14 min
